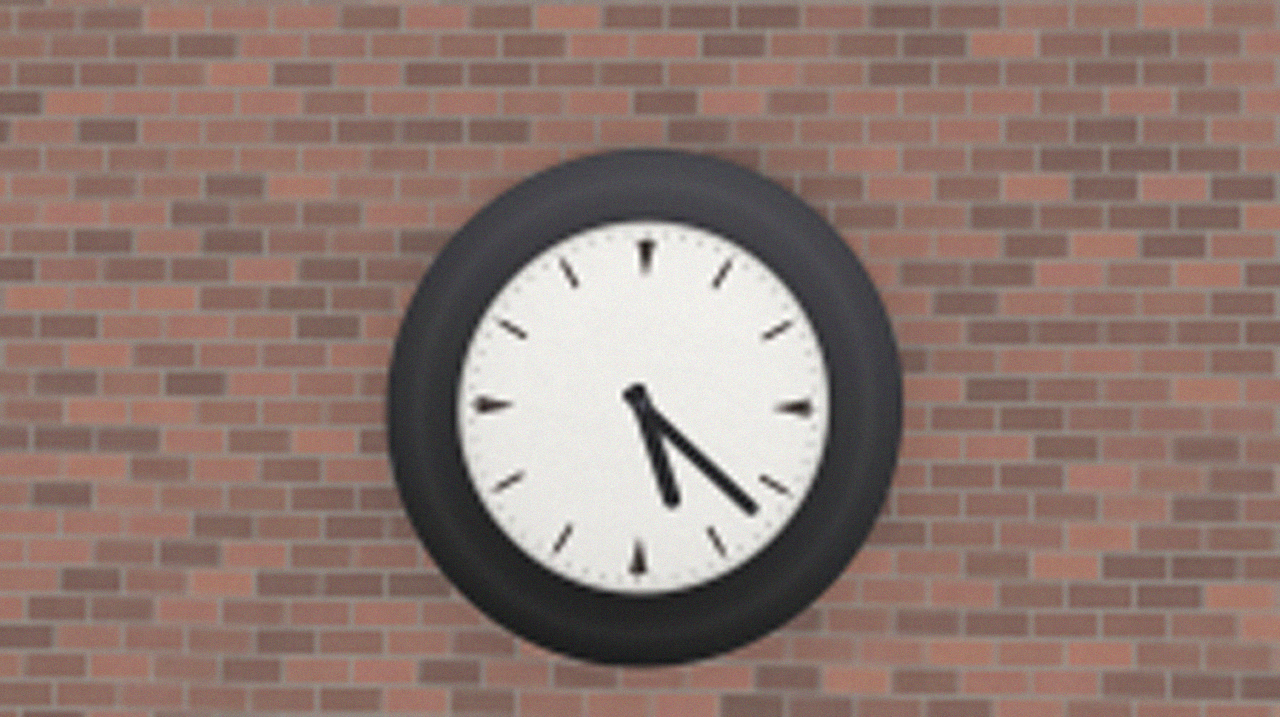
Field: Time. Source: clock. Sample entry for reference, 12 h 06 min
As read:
5 h 22 min
